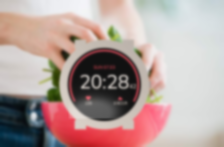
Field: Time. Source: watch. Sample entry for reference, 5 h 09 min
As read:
20 h 28 min
